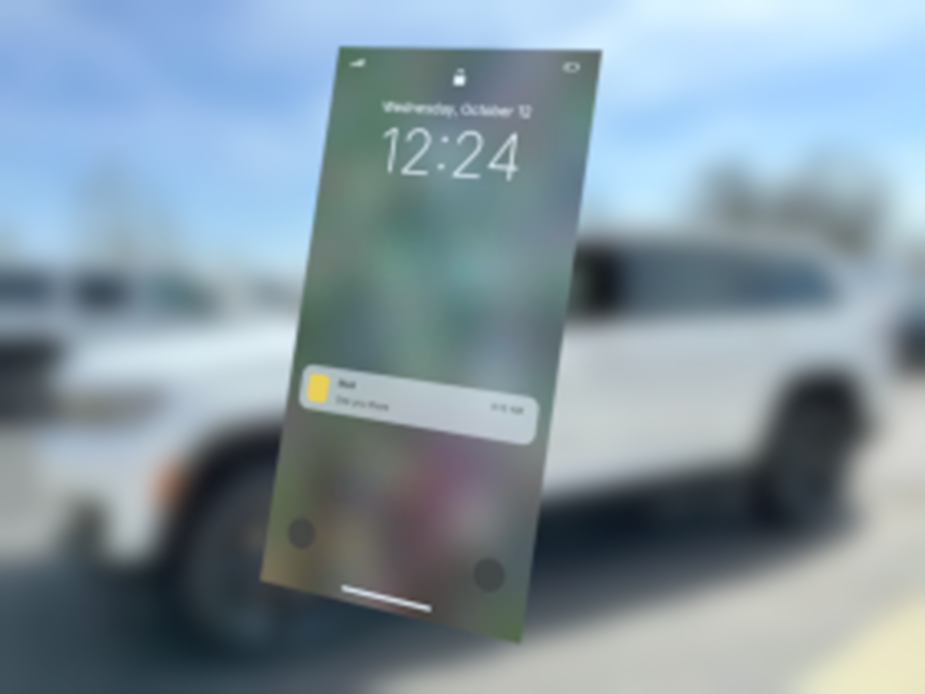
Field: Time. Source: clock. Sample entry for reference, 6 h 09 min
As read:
12 h 24 min
